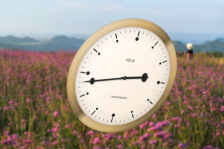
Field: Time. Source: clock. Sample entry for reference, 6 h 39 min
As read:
2 h 43 min
